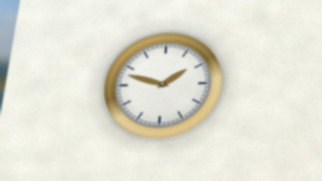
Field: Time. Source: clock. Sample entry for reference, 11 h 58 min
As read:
1 h 48 min
